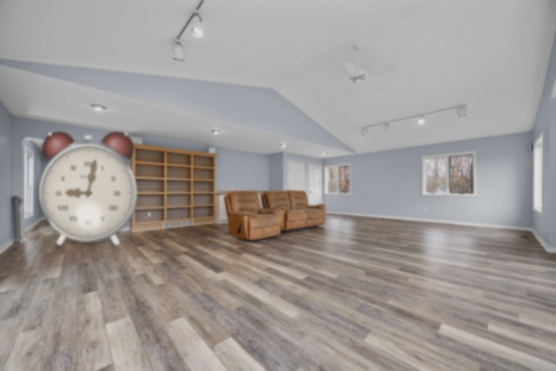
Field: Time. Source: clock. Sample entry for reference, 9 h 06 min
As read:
9 h 02 min
